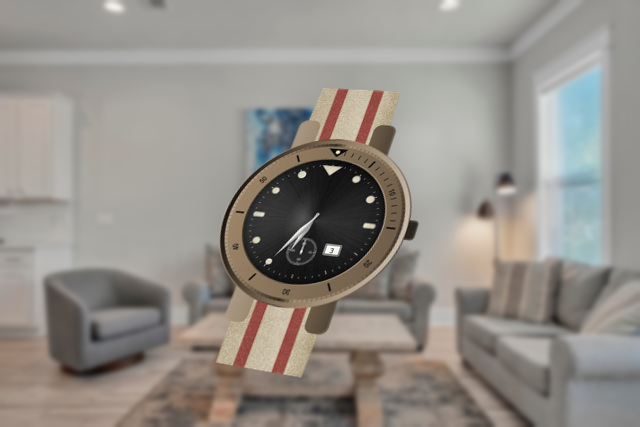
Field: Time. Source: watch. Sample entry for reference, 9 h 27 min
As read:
6 h 35 min
